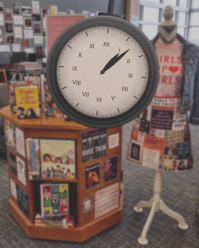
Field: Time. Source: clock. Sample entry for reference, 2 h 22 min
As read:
1 h 07 min
